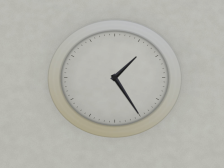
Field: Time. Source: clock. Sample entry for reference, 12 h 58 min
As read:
1 h 25 min
